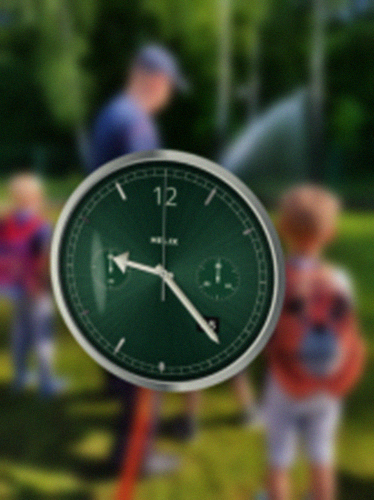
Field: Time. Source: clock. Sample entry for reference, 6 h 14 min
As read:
9 h 23 min
